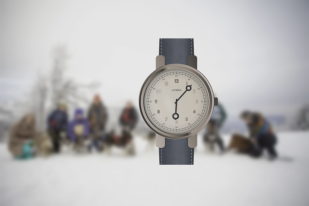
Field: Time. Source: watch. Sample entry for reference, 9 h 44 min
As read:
6 h 07 min
